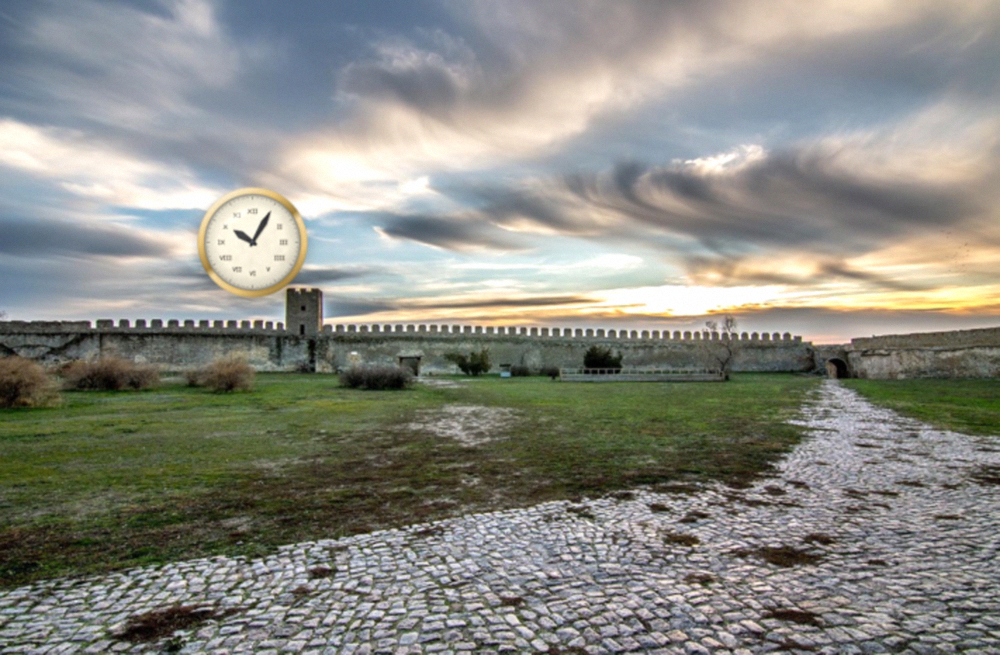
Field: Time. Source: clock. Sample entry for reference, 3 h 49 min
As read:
10 h 05 min
